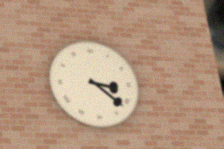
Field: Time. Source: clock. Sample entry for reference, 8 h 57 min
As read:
3 h 22 min
